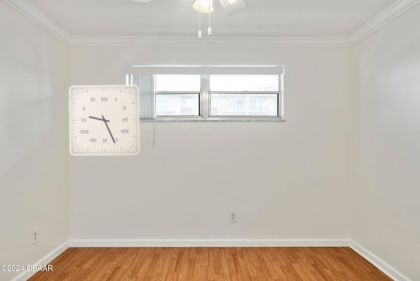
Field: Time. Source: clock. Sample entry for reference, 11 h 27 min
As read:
9 h 26 min
